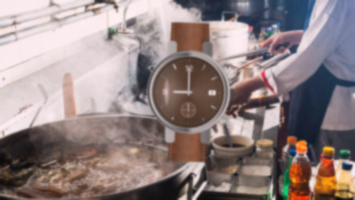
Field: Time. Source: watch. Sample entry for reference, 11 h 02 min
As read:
9 h 00 min
